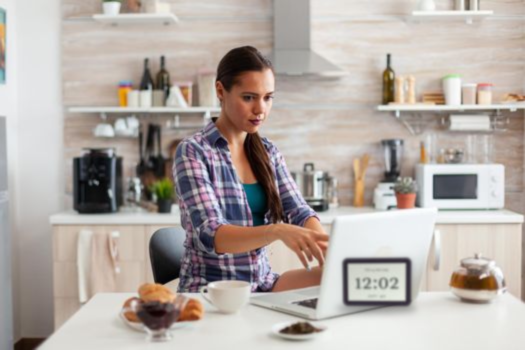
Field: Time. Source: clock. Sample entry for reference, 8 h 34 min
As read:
12 h 02 min
